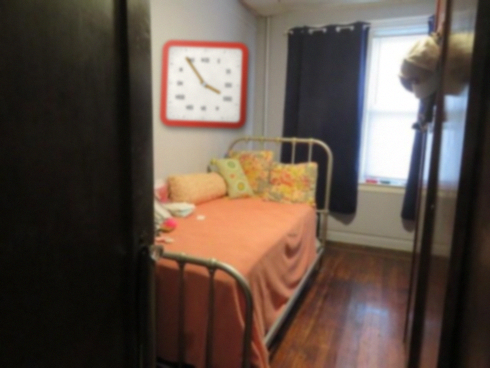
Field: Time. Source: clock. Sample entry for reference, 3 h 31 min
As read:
3 h 54 min
